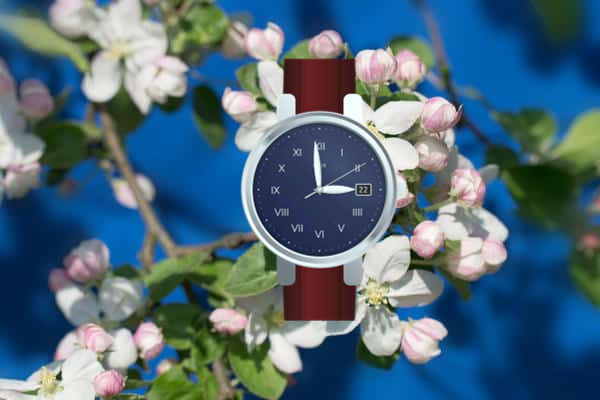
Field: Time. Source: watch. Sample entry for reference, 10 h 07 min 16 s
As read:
2 h 59 min 10 s
